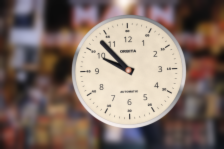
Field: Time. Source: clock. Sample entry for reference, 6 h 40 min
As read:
9 h 53 min
